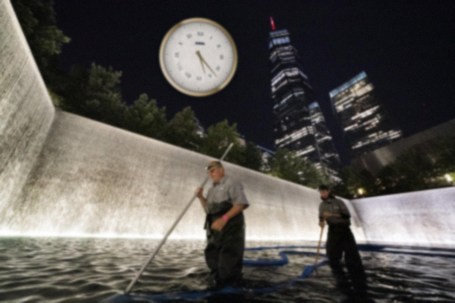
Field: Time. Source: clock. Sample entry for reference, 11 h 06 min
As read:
5 h 23 min
